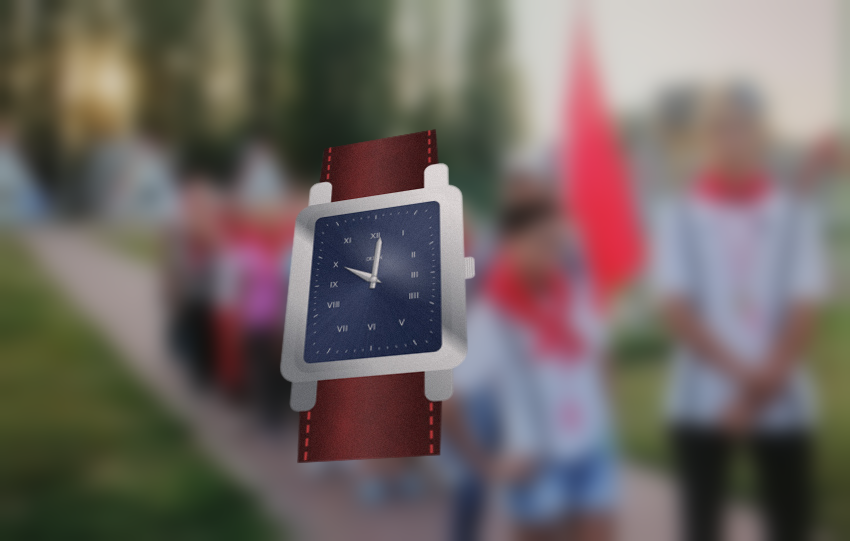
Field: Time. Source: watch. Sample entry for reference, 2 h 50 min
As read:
10 h 01 min
